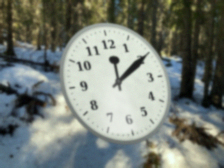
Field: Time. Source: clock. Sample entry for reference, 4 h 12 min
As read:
12 h 10 min
